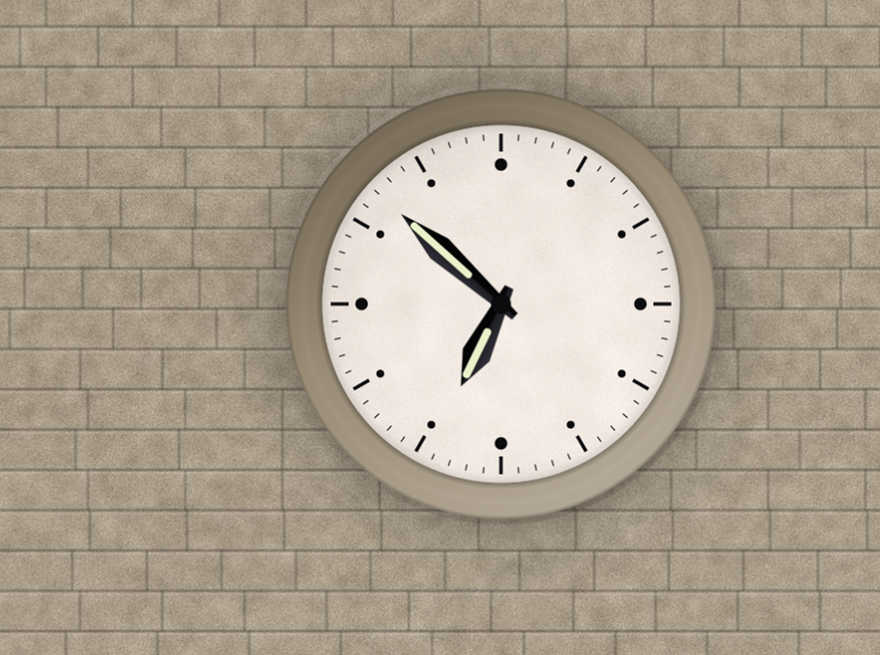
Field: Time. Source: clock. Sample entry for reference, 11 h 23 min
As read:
6 h 52 min
